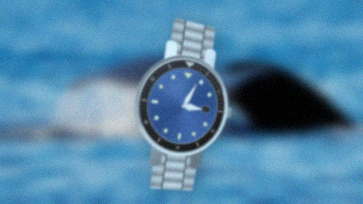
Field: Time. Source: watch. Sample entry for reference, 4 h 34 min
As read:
3 h 04 min
